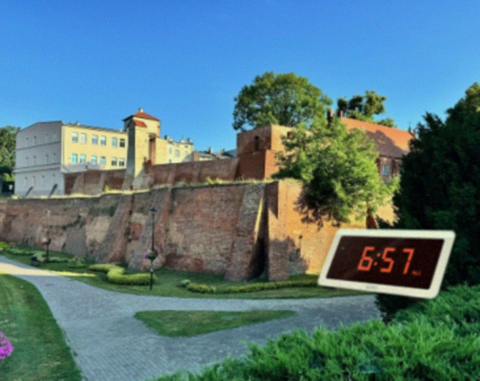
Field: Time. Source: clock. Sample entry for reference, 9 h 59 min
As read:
6 h 57 min
